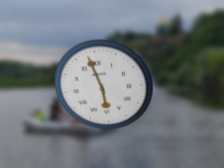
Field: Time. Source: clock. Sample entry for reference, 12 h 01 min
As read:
5 h 58 min
